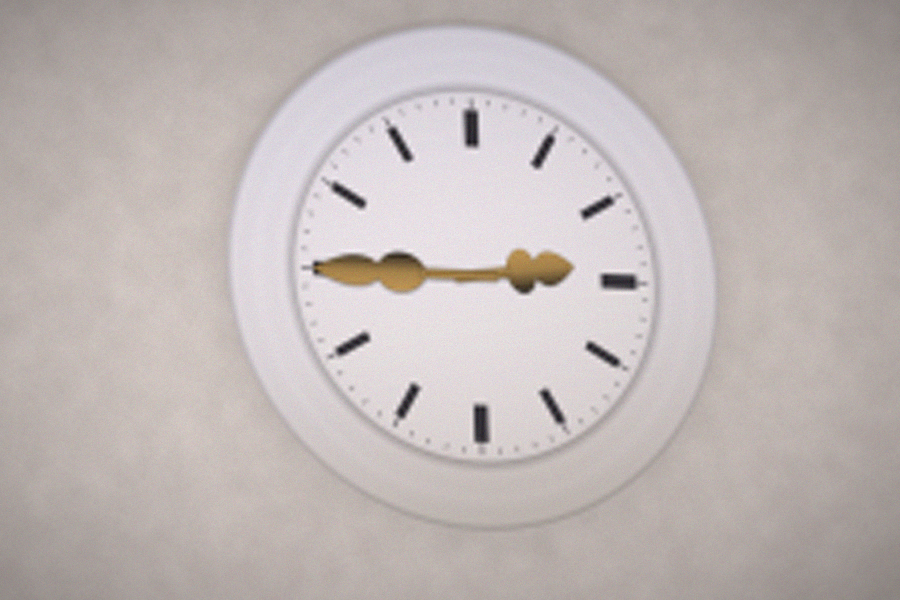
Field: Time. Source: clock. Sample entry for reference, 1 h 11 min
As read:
2 h 45 min
